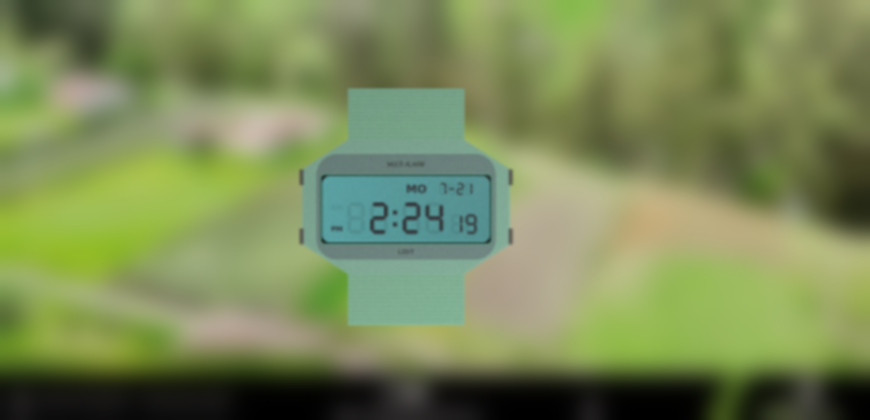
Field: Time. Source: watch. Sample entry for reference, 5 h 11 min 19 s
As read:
2 h 24 min 19 s
